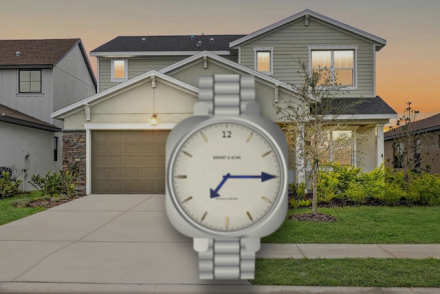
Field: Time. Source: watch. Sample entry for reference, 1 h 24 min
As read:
7 h 15 min
